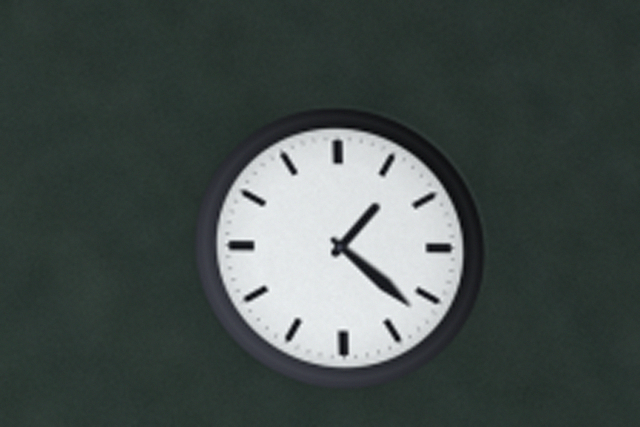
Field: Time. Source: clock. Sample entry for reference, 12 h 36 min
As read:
1 h 22 min
